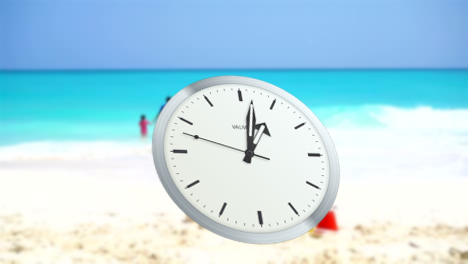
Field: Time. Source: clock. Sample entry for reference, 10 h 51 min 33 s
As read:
1 h 01 min 48 s
